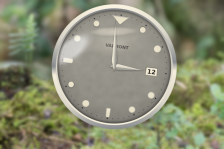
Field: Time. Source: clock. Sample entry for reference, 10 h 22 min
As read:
2 h 59 min
